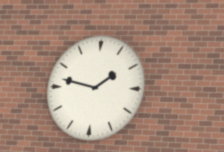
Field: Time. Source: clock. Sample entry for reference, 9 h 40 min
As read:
1 h 47 min
